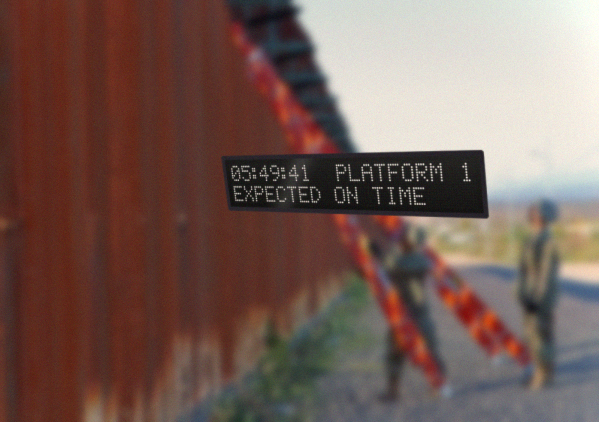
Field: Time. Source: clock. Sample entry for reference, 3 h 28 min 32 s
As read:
5 h 49 min 41 s
